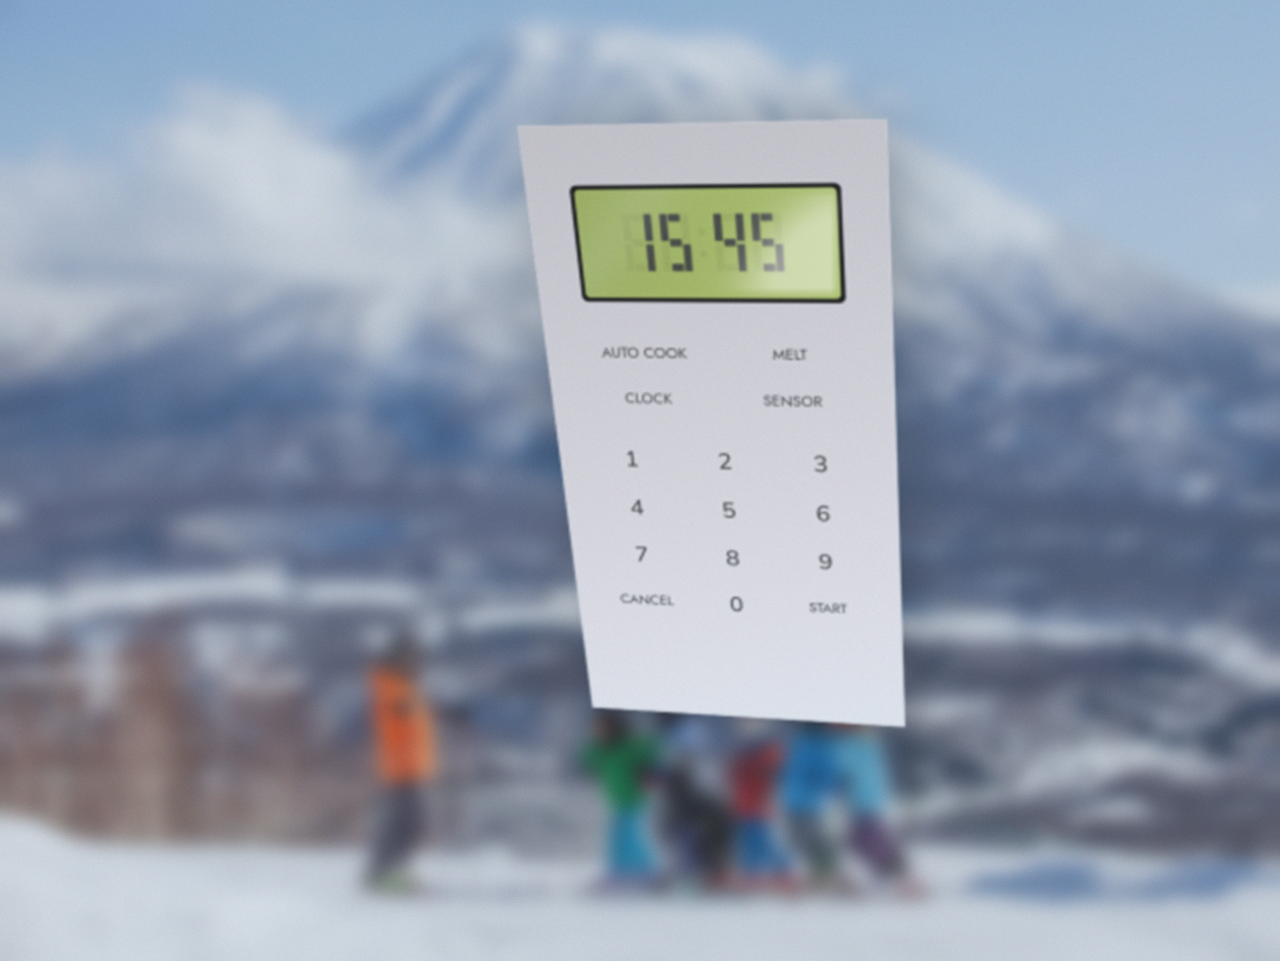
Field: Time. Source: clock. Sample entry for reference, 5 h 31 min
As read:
15 h 45 min
